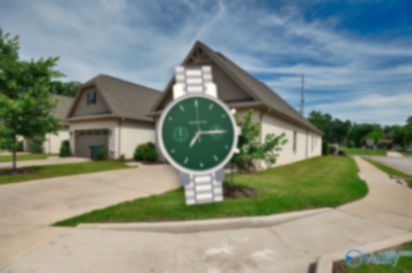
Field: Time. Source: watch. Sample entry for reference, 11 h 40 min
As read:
7 h 15 min
